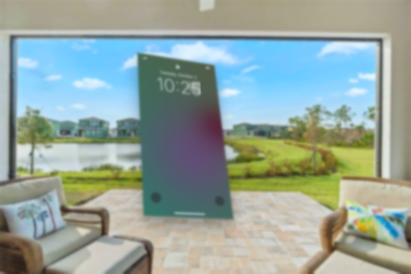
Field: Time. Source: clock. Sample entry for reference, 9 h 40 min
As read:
10 h 25 min
